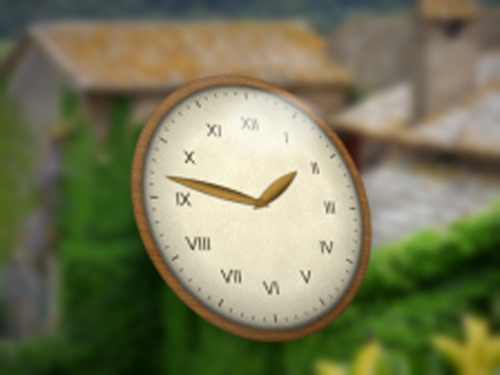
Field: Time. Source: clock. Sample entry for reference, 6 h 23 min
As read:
1 h 47 min
